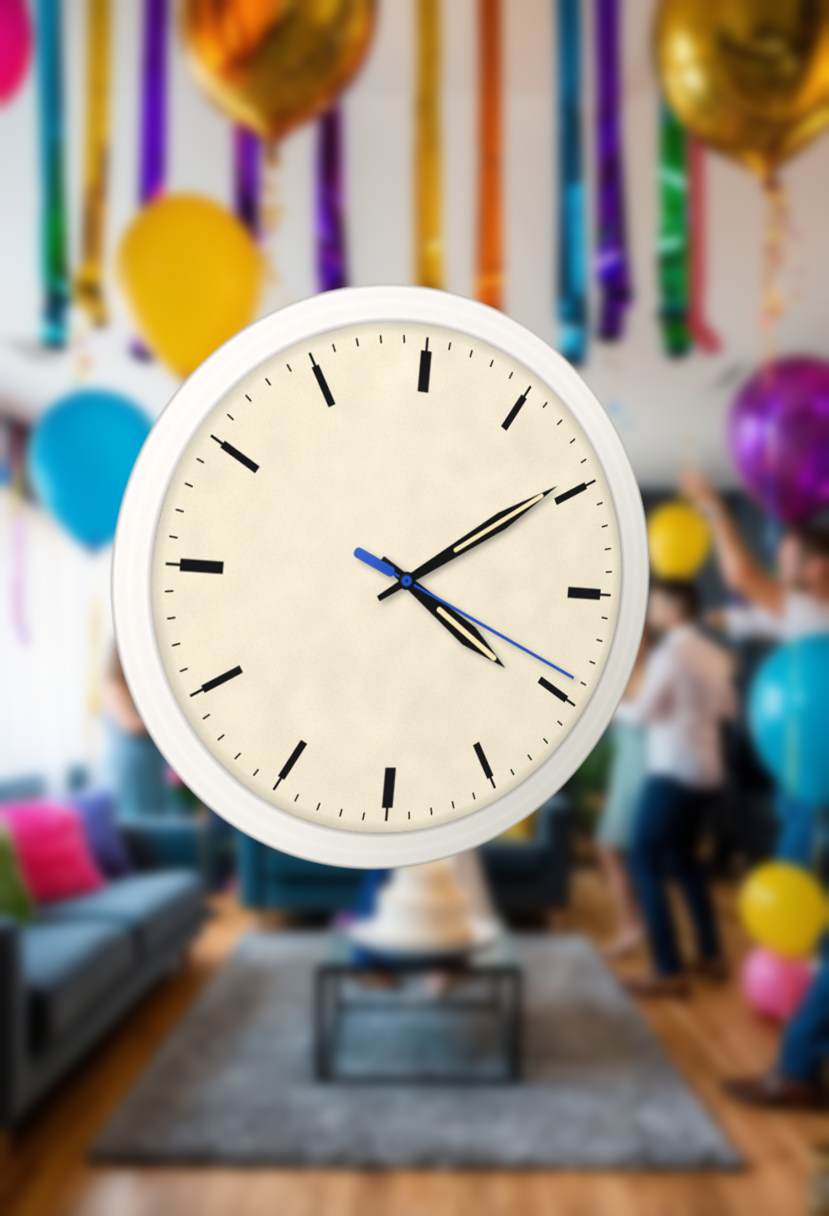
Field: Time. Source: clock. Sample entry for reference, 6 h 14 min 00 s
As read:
4 h 09 min 19 s
